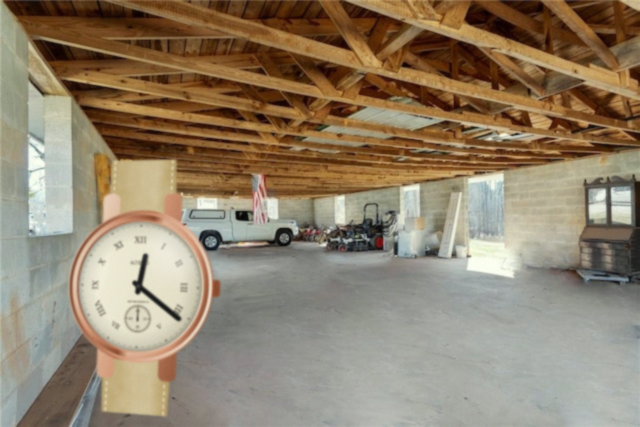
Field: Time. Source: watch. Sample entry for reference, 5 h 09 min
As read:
12 h 21 min
